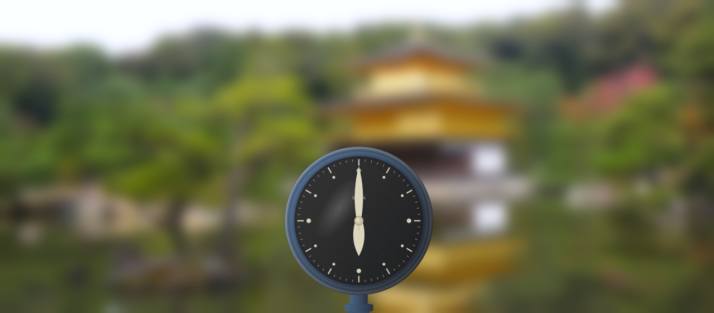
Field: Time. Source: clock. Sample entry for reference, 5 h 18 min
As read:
6 h 00 min
